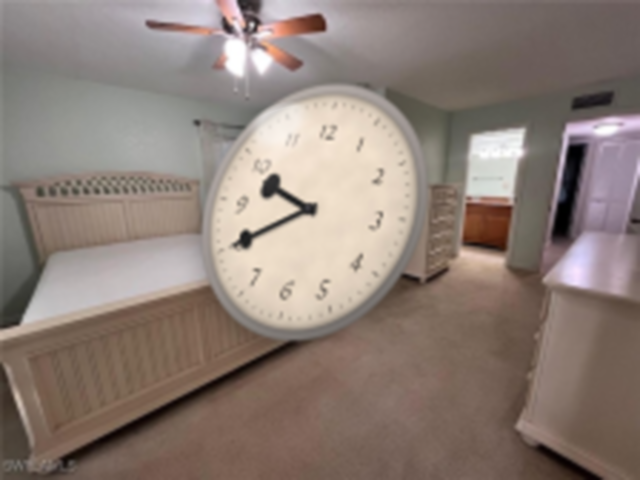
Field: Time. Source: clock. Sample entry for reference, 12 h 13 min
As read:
9 h 40 min
